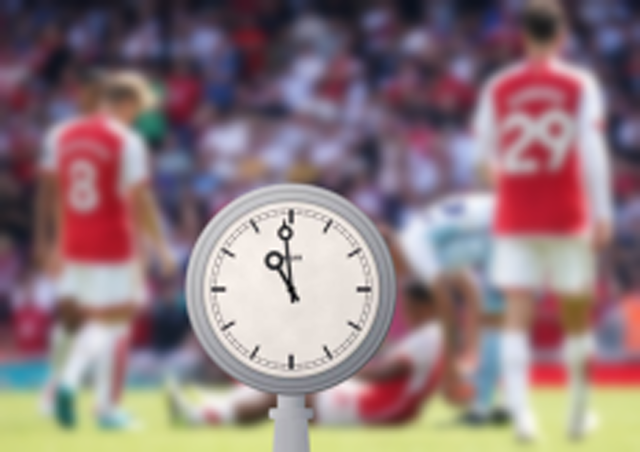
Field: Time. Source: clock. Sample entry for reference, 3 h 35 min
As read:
10 h 59 min
